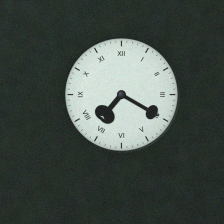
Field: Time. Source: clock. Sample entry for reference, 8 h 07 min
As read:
7 h 20 min
